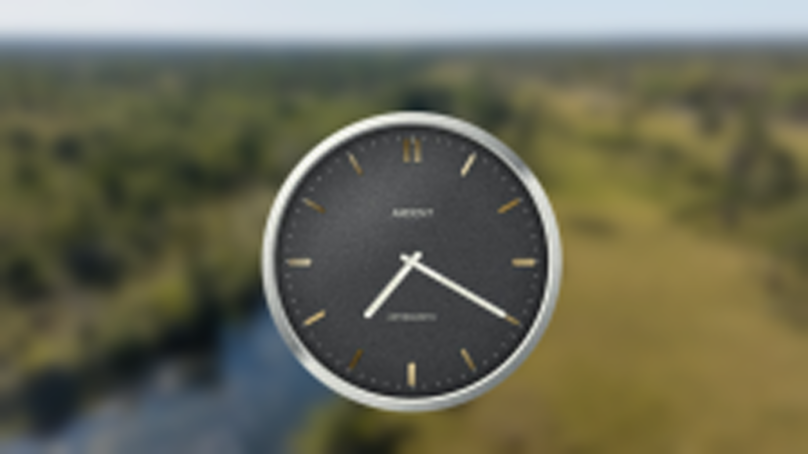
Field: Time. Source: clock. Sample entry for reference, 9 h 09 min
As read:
7 h 20 min
